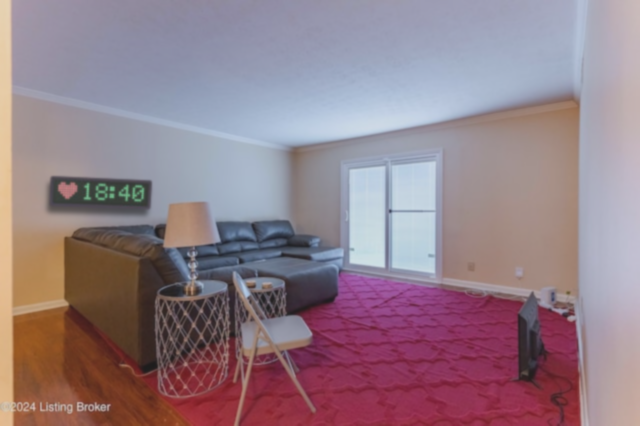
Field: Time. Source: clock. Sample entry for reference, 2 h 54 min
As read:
18 h 40 min
